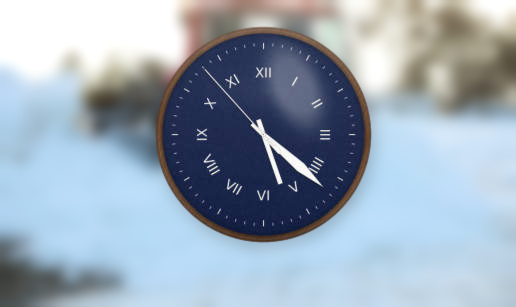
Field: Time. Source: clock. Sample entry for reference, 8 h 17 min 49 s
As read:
5 h 21 min 53 s
